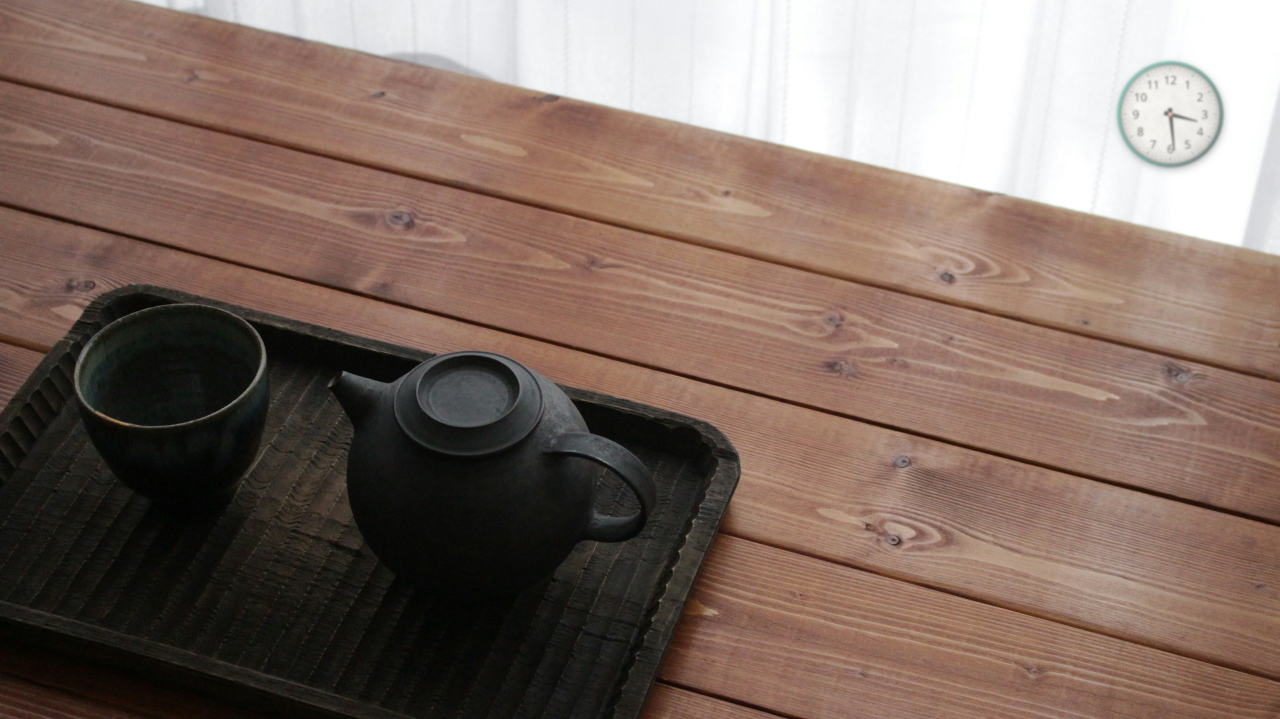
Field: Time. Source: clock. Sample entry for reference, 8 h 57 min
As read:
3 h 29 min
